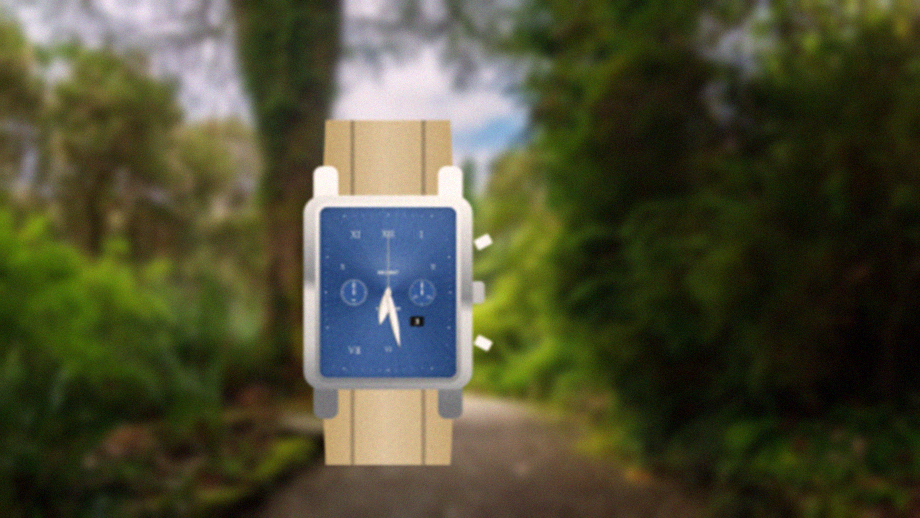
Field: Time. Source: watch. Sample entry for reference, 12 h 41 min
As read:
6 h 28 min
